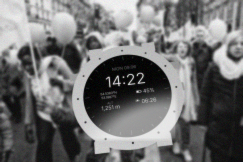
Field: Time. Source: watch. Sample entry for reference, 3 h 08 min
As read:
14 h 22 min
